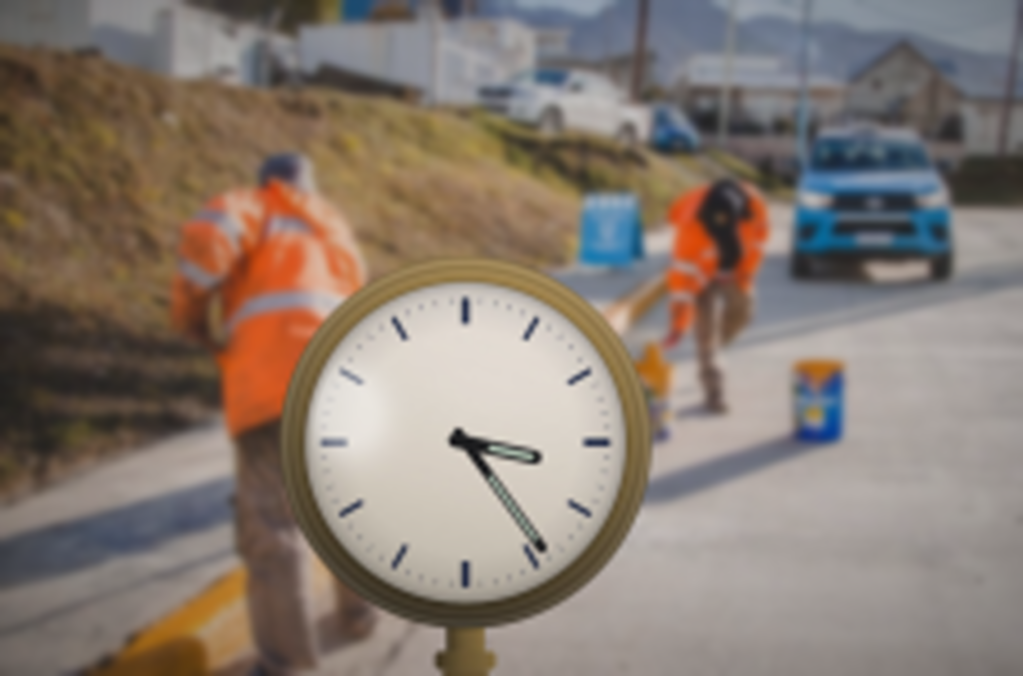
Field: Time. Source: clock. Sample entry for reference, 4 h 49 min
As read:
3 h 24 min
